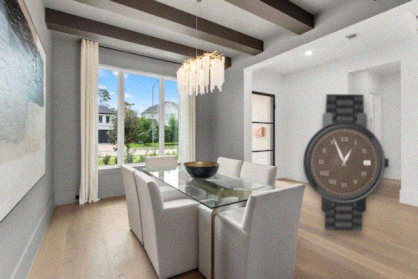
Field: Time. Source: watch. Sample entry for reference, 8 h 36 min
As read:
12 h 56 min
